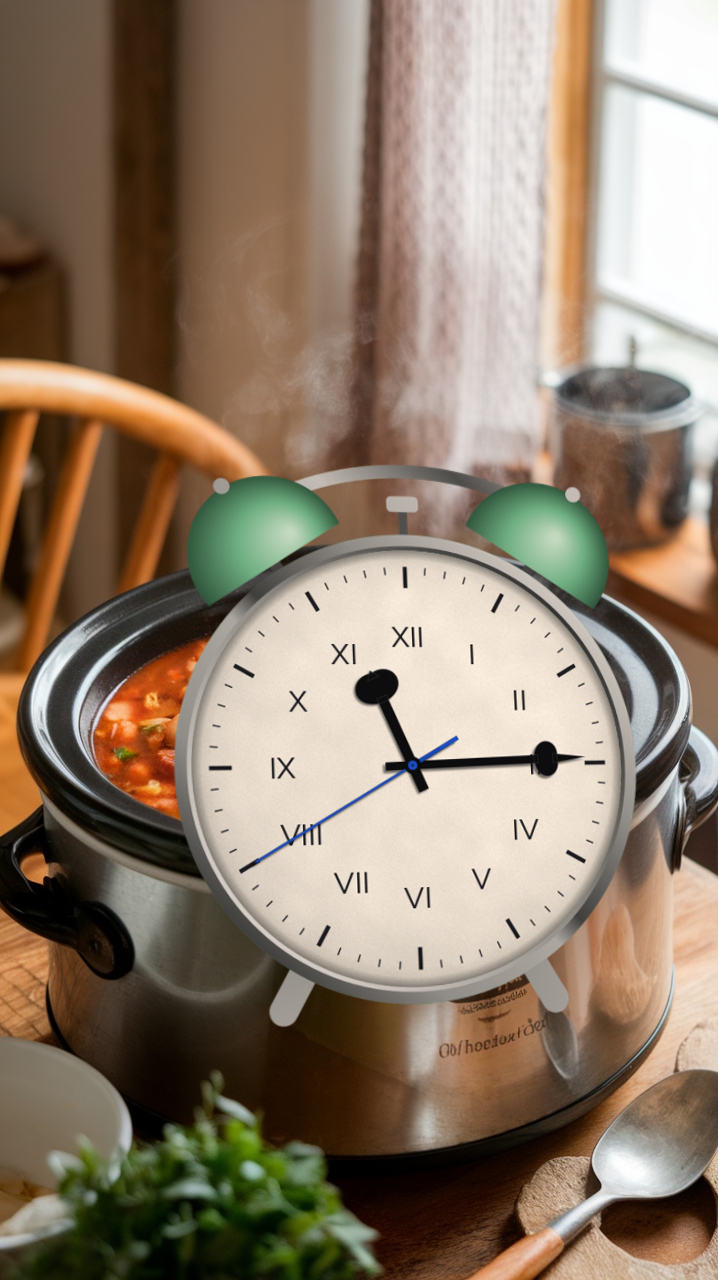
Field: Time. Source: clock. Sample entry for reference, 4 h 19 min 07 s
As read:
11 h 14 min 40 s
